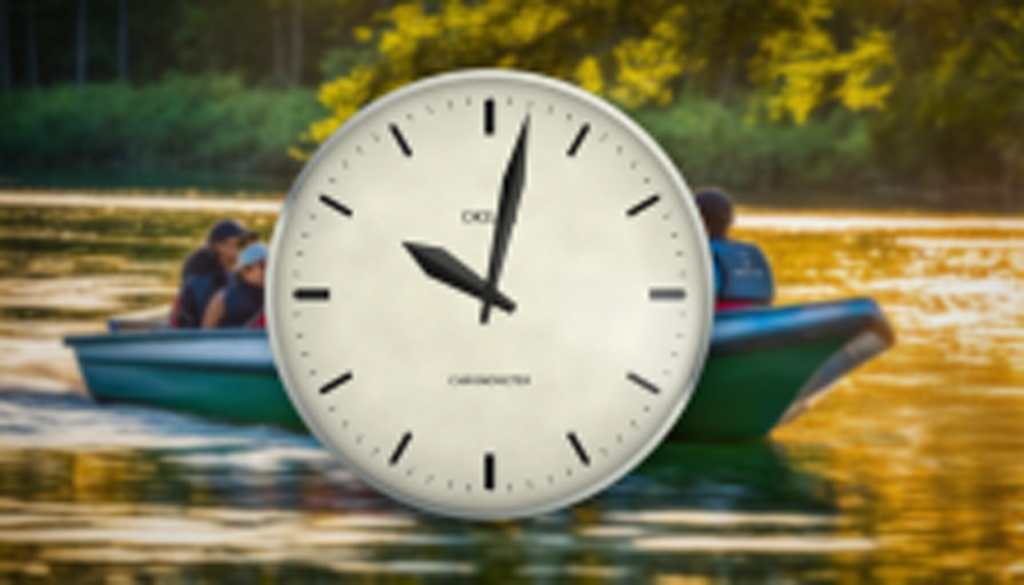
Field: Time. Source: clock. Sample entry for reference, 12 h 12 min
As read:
10 h 02 min
